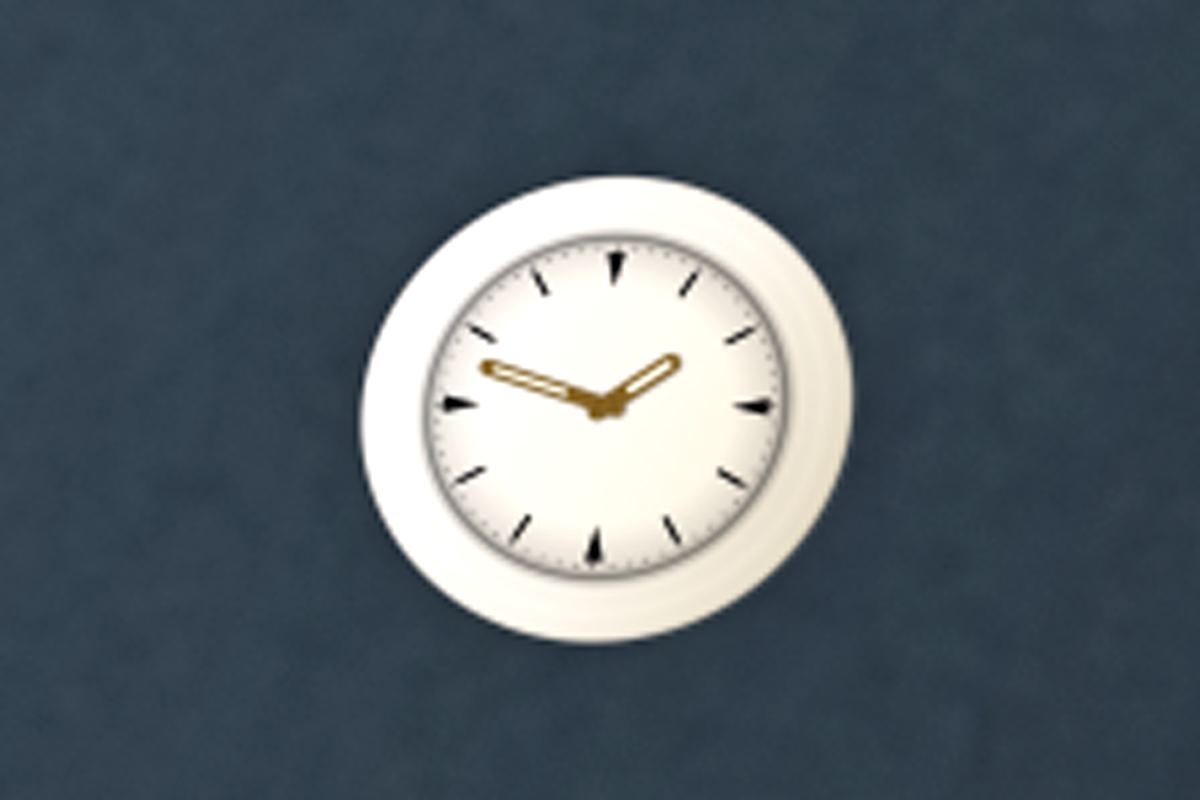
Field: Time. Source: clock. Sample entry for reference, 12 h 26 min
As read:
1 h 48 min
